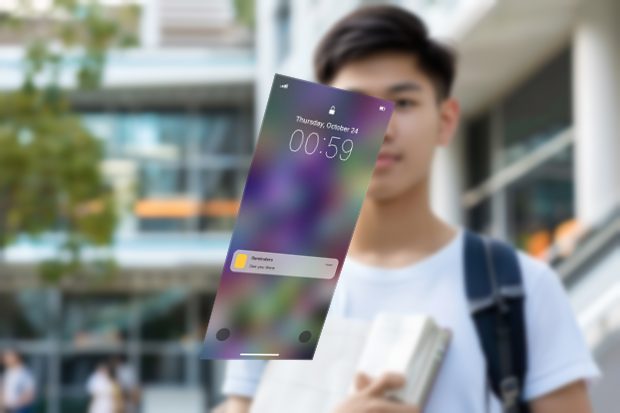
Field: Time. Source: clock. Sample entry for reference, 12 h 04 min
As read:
0 h 59 min
